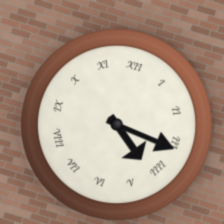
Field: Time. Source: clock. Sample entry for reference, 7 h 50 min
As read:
4 h 16 min
